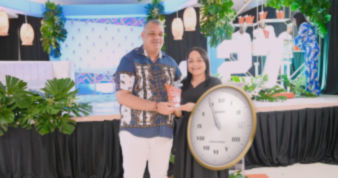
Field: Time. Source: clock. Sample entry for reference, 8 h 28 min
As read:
10 h 55 min
